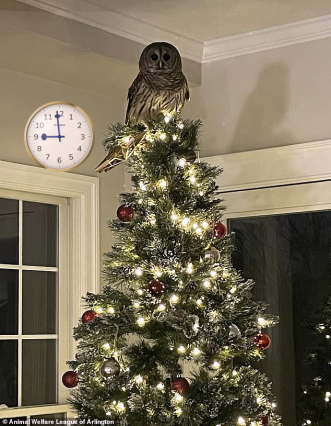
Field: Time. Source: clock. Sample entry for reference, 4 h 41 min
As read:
8 h 59 min
